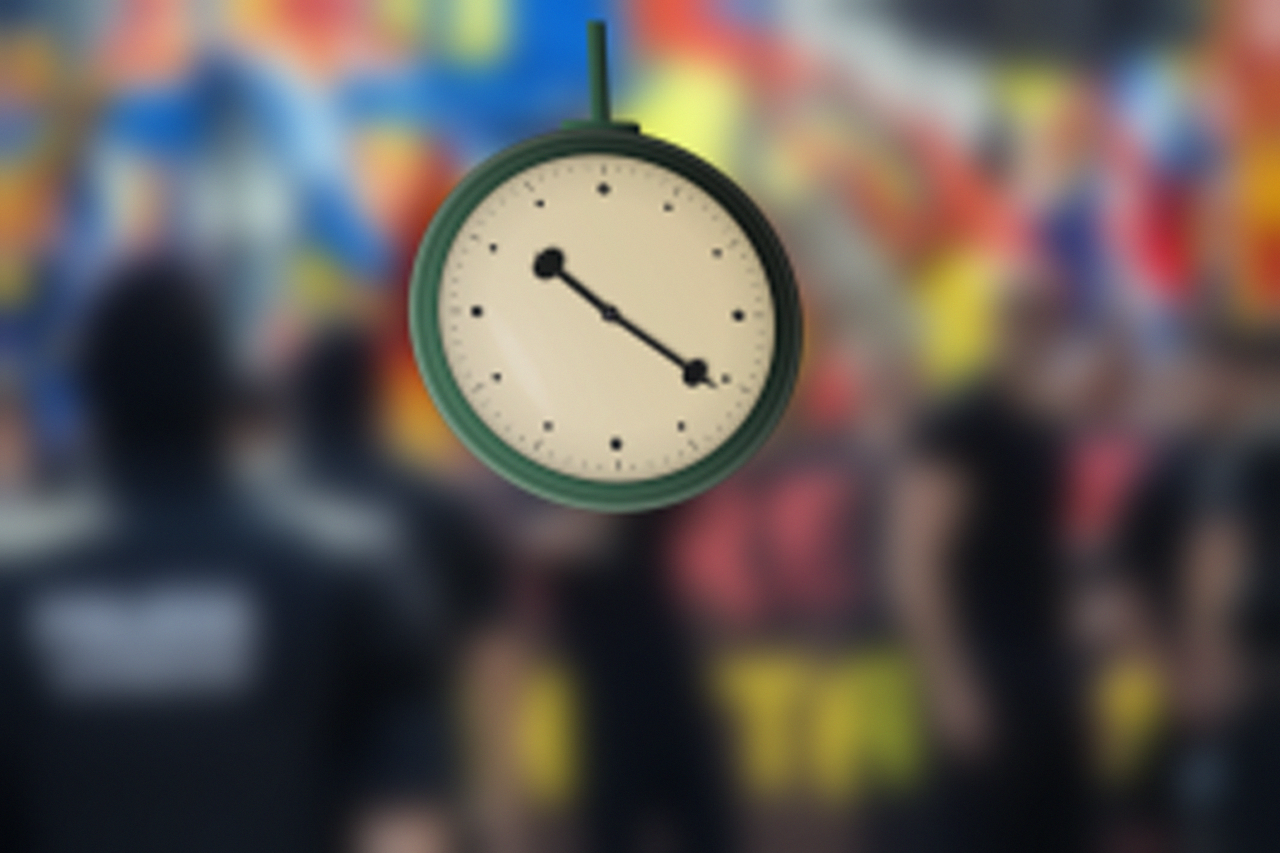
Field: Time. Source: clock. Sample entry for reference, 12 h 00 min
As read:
10 h 21 min
